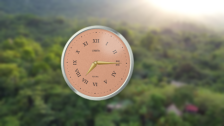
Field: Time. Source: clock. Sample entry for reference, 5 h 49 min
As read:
7 h 15 min
